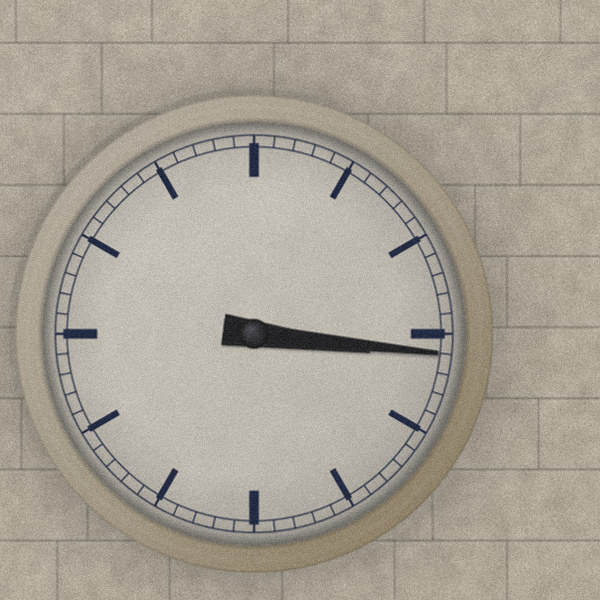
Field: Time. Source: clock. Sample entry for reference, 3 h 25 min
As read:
3 h 16 min
